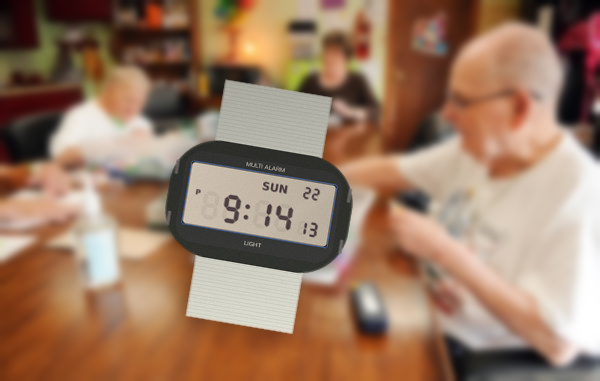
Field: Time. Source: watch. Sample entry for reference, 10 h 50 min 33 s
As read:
9 h 14 min 13 s
